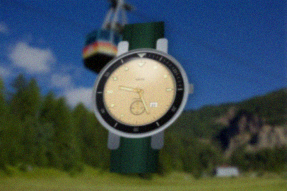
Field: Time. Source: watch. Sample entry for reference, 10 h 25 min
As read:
9 h 26 min
